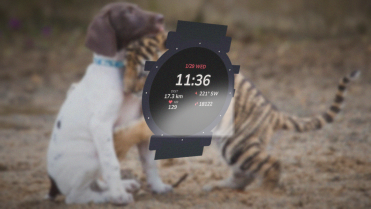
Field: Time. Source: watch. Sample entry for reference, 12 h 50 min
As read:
11 h 36 min
